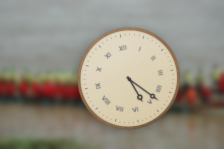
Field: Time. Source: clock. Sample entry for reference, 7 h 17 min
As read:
5 h 23 min
